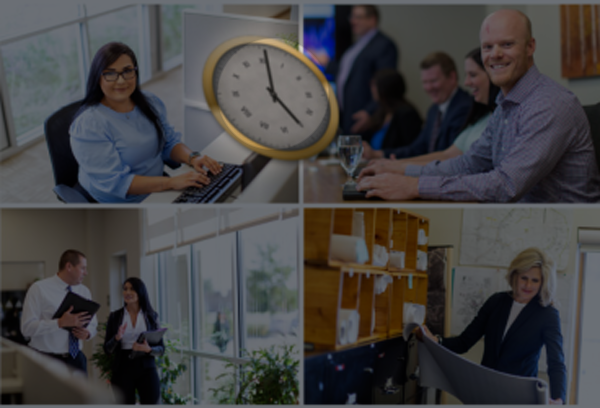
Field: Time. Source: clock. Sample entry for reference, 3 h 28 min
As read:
5 h 01 min
